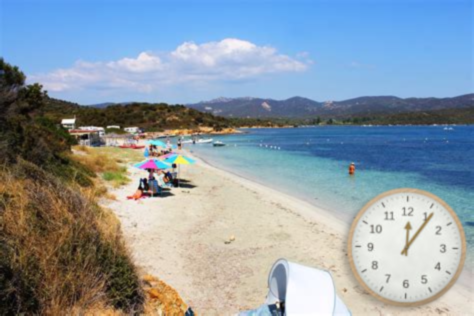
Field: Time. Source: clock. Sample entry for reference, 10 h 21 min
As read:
12 h 06 min
